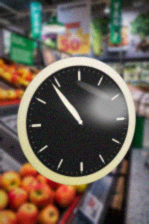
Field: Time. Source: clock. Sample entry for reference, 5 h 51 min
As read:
10 h 54 min
